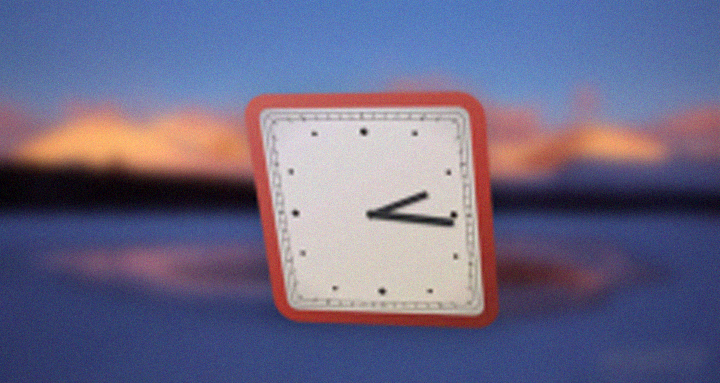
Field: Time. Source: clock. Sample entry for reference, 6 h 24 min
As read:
2 h 16 min
